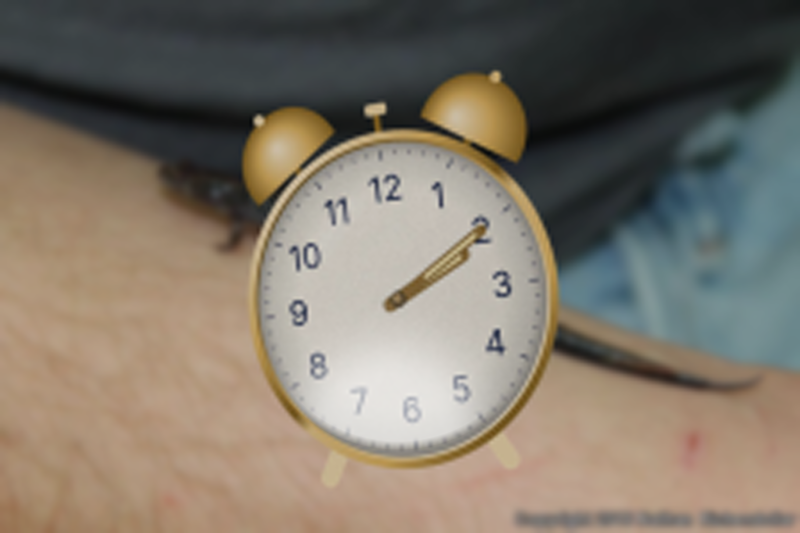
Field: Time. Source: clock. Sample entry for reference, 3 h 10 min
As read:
2 h 10 min
